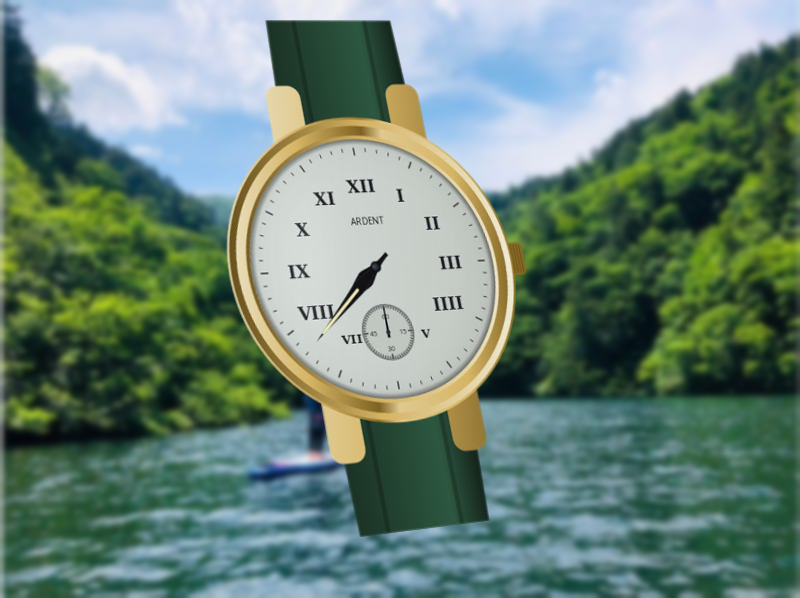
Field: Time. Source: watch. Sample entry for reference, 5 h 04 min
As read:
7 h 38 min
